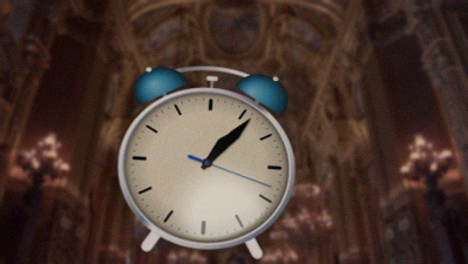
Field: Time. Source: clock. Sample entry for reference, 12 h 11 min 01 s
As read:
1 h 06 min 18 s
